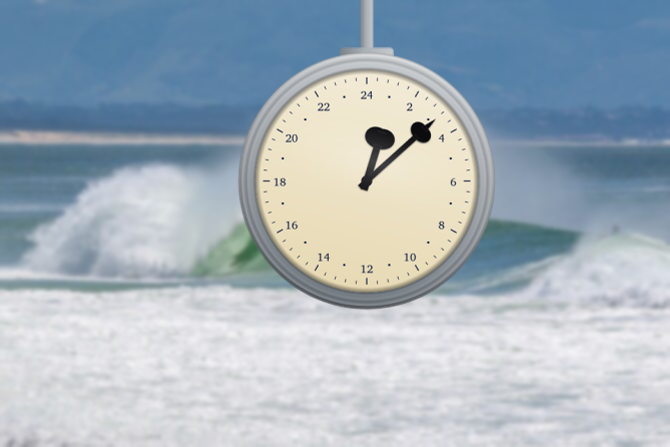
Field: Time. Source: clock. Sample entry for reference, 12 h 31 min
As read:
1 h 08 min
